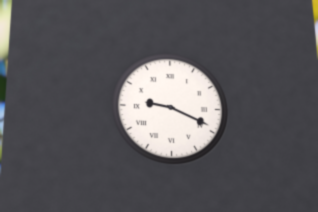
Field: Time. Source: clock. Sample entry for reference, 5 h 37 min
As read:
9 h 19 min
